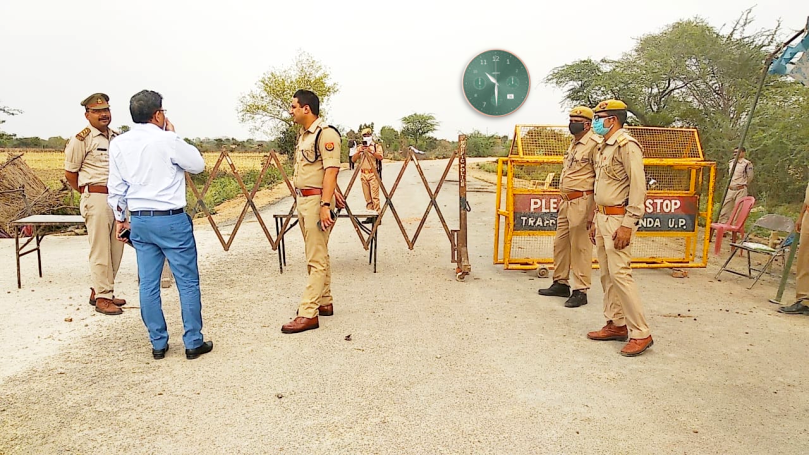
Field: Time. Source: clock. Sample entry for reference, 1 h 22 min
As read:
10 h 30 min
